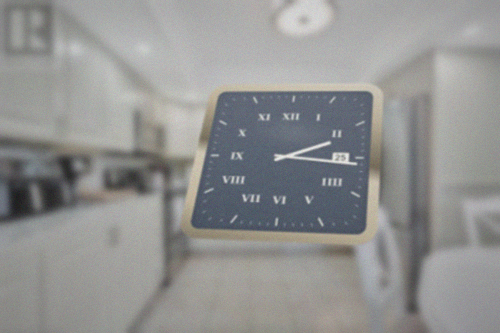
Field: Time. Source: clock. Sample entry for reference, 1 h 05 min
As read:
2 h 16 min
